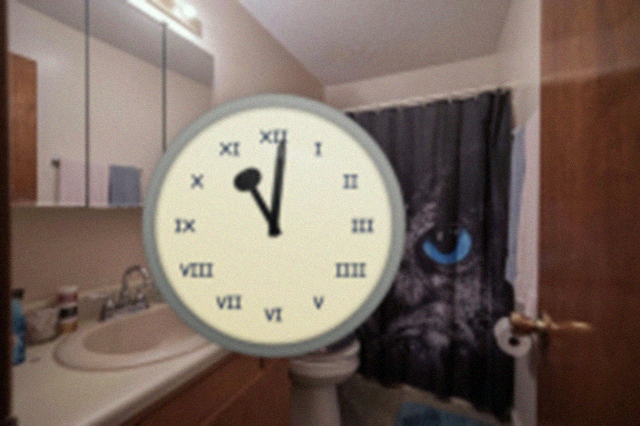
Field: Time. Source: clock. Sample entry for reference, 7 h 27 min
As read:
11 h 01 min
